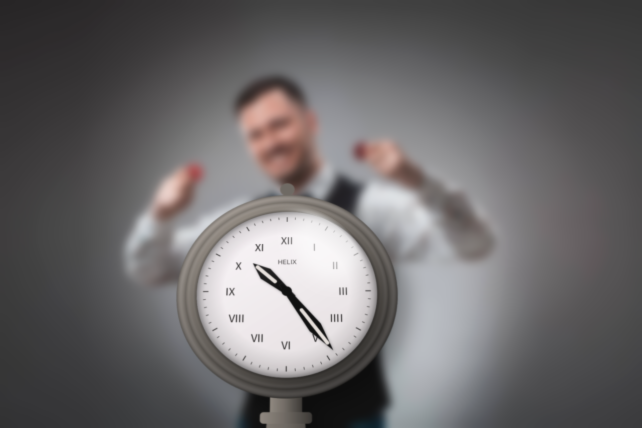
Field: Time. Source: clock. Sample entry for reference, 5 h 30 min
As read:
10 h 24 min
